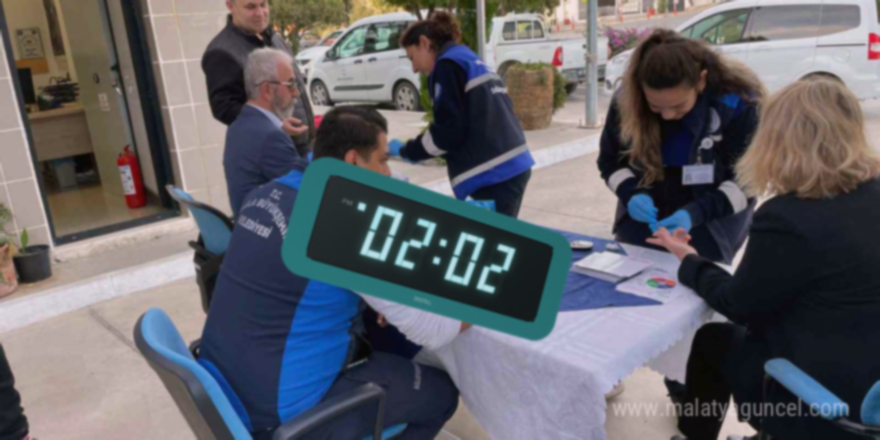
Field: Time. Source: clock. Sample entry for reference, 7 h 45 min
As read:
2 h 02 min
